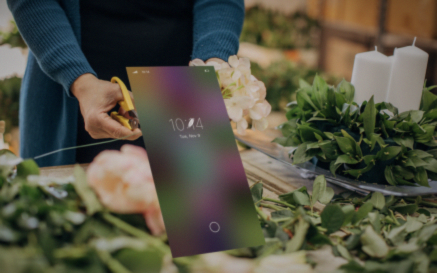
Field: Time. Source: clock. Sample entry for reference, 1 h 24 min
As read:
10 h 14 min
